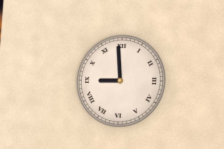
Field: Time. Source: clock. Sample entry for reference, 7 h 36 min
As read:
8 h 59 min
